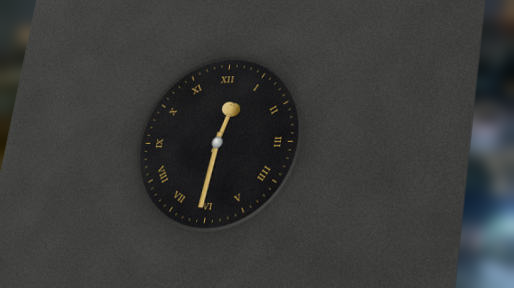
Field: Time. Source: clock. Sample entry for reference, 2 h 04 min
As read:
12 h 31 min
